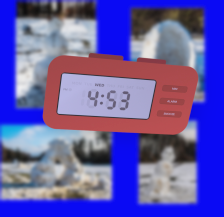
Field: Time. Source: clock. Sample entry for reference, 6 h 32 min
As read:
4 h 53 min
